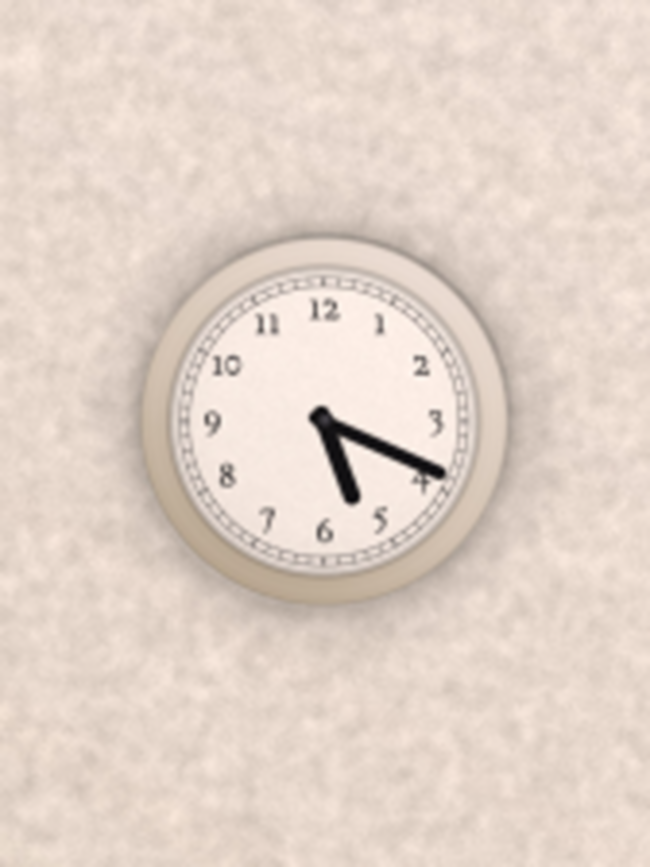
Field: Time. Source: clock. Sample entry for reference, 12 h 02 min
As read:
5 h 19 min
